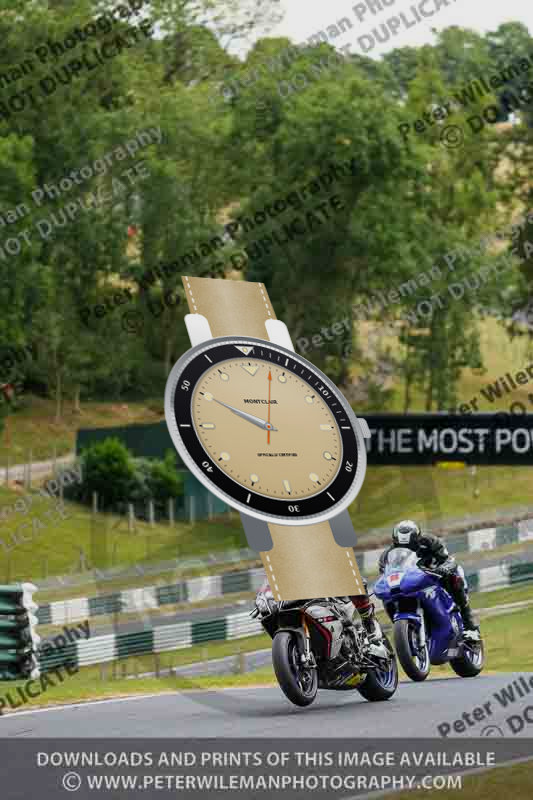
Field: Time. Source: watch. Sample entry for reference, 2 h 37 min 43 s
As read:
9 h 50 min 03 s
